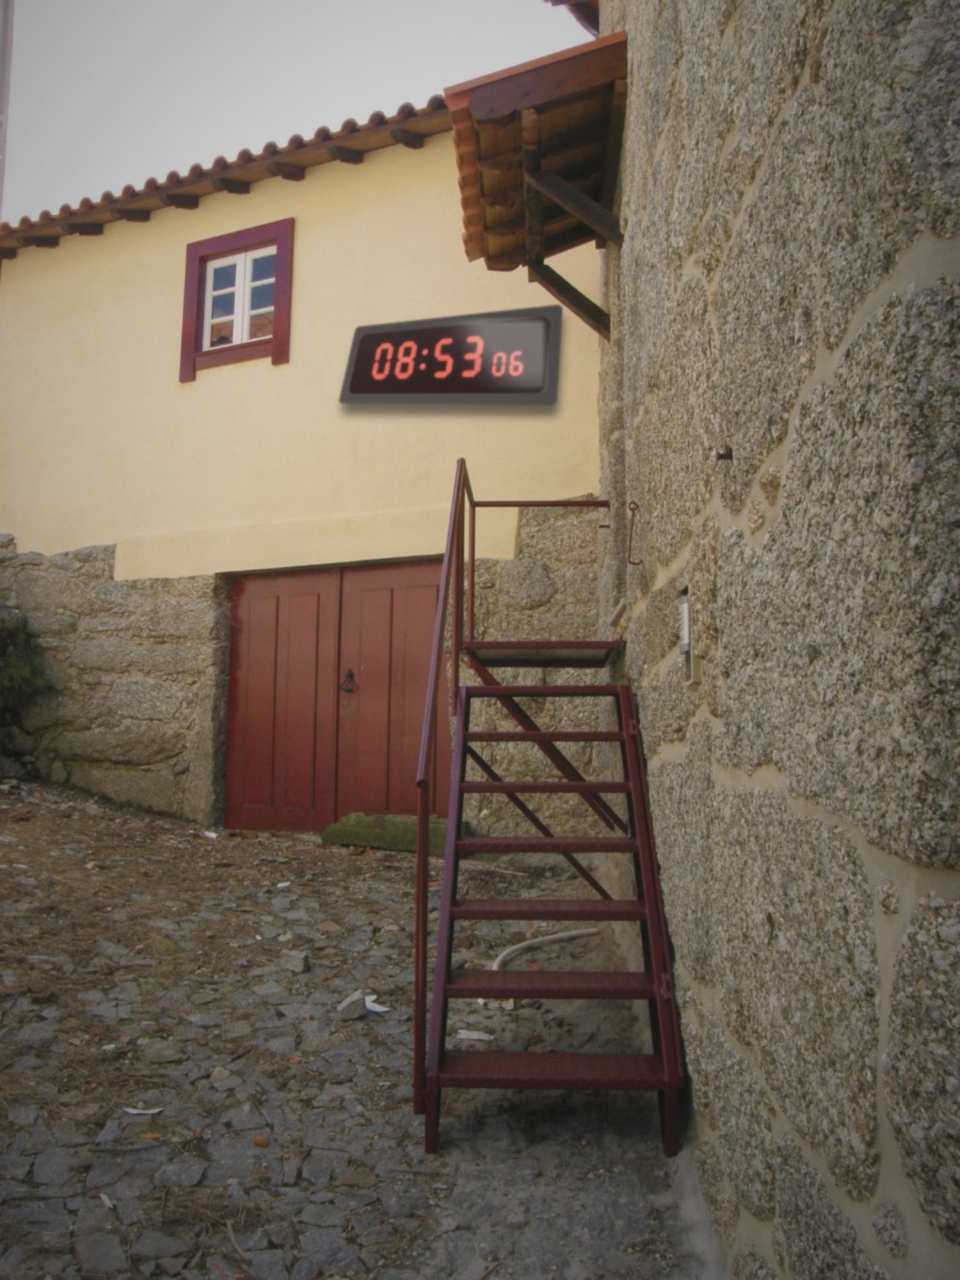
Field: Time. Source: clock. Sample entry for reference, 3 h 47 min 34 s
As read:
8 h 53 min 06 s
